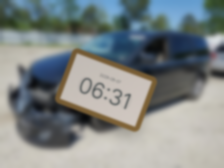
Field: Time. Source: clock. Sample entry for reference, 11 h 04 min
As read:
6 h 31 min
